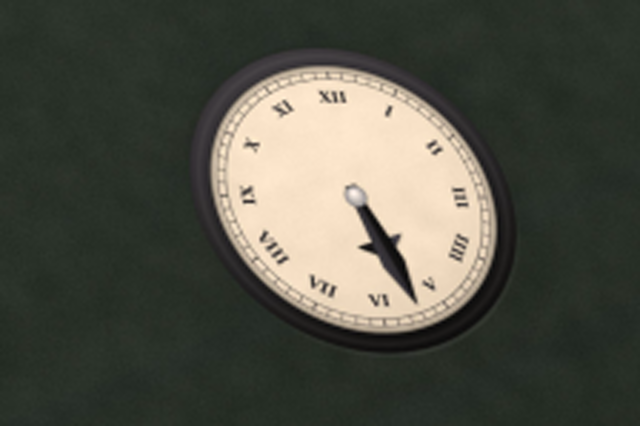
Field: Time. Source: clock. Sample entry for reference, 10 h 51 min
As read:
5 h 27 min
